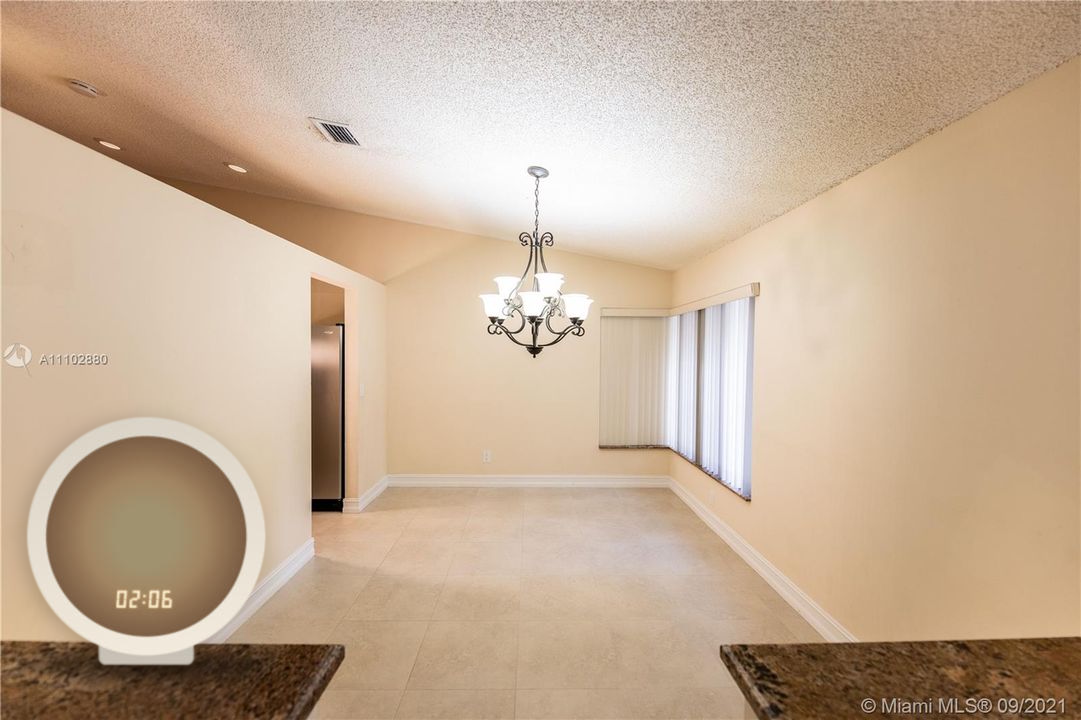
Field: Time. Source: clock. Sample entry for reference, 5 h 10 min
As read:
2 h 06 min
